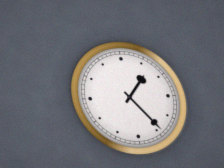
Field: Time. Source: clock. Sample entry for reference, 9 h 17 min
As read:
1 h 24 min
